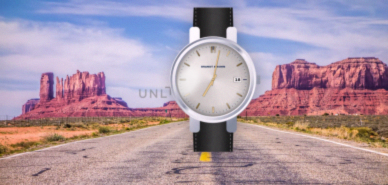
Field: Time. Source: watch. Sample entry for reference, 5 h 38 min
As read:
7 h 02 min
